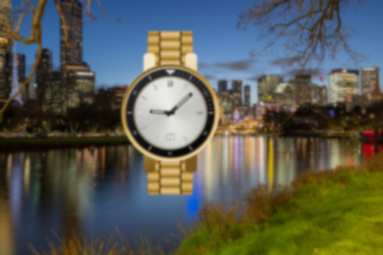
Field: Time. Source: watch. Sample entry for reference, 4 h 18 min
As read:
9 h 08 min
